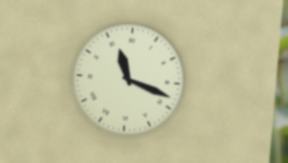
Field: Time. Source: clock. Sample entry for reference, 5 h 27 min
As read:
11 h 18 min
